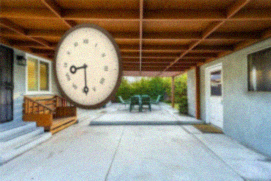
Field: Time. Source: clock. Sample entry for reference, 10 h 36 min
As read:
8 h 29 min
